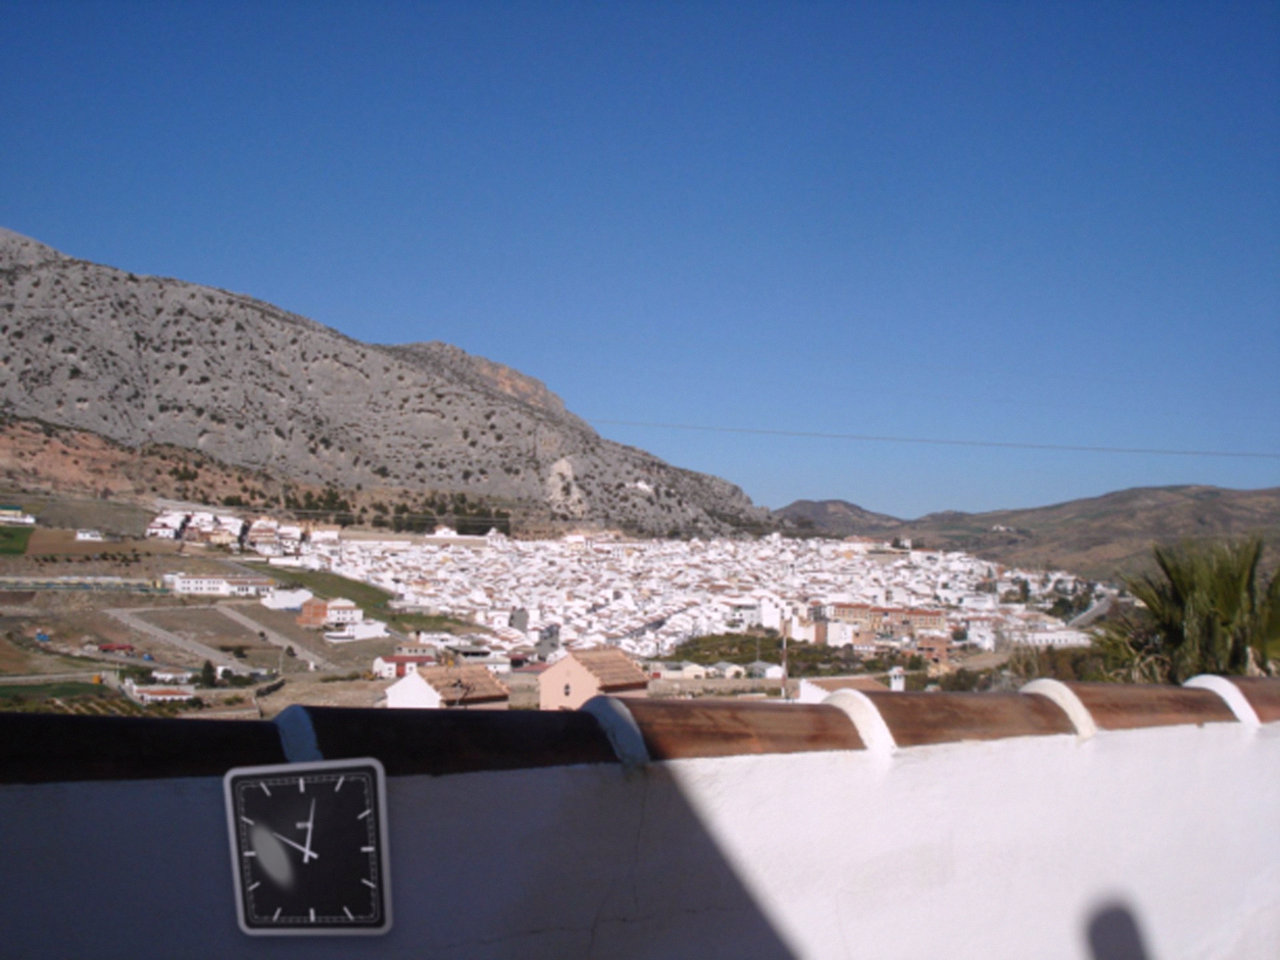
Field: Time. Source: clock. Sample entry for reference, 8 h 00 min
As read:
10 h 02 min
